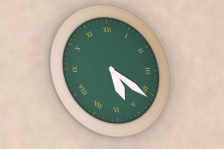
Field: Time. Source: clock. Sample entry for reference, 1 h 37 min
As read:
5 h 21 min
